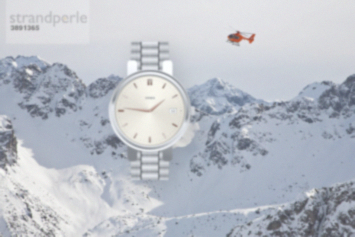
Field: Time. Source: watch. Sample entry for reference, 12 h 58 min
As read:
1 h 46 min
